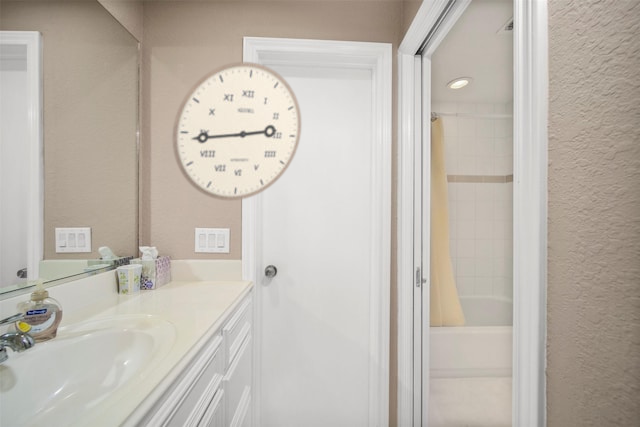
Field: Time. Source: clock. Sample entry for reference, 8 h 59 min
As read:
2 h 44 min
